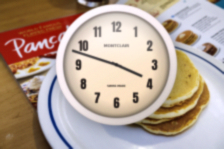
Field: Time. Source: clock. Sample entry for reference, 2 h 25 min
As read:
3 h 48 min
